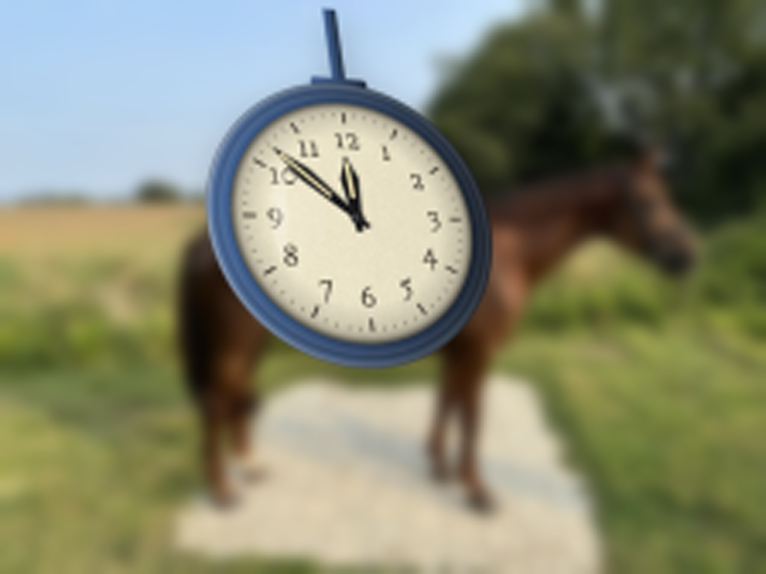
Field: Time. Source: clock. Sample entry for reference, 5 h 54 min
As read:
11 h 52 min
